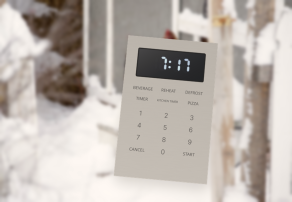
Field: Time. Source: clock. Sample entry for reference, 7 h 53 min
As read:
7 h 17 min
